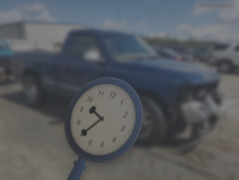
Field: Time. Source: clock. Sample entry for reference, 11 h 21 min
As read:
9 h 35 min
